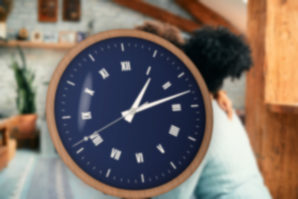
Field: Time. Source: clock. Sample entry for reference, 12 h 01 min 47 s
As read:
1 h 12 min 41 s
